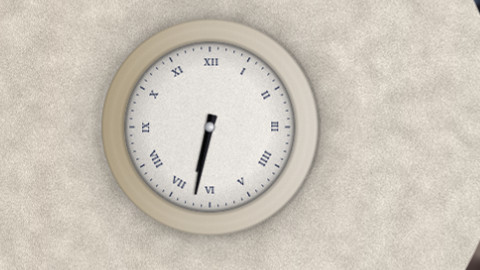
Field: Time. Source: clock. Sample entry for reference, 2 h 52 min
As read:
6 h 32 min
